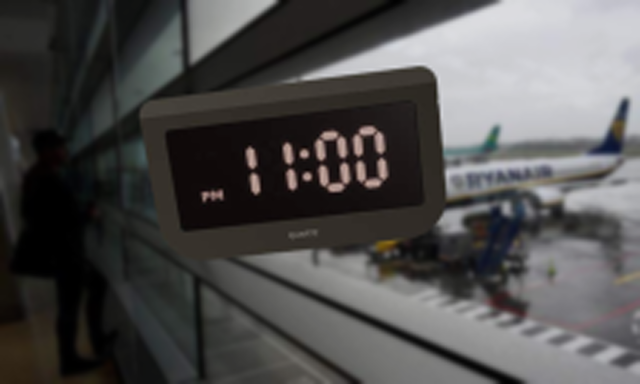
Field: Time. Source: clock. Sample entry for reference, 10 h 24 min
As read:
11 h 00 min
